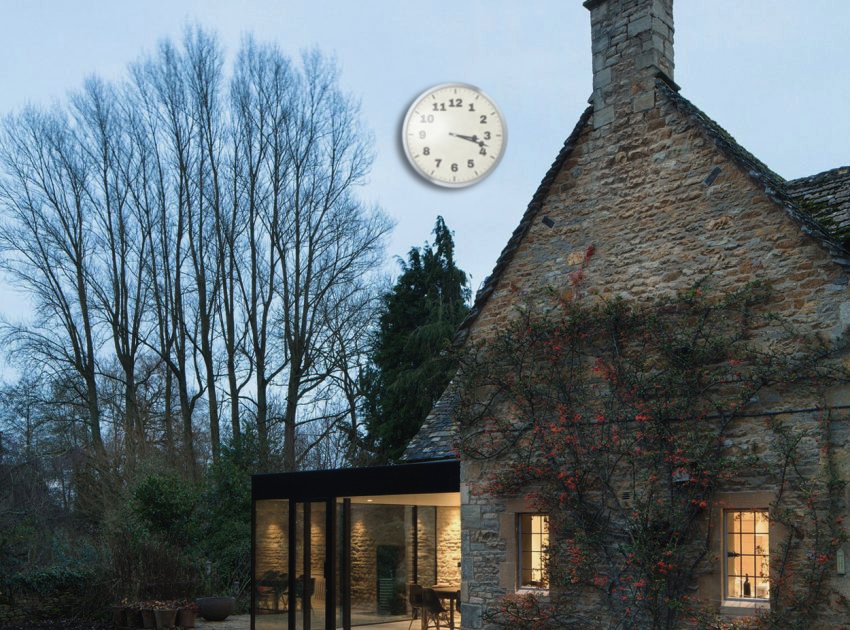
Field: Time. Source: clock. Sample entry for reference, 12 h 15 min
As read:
3 h 18 min
